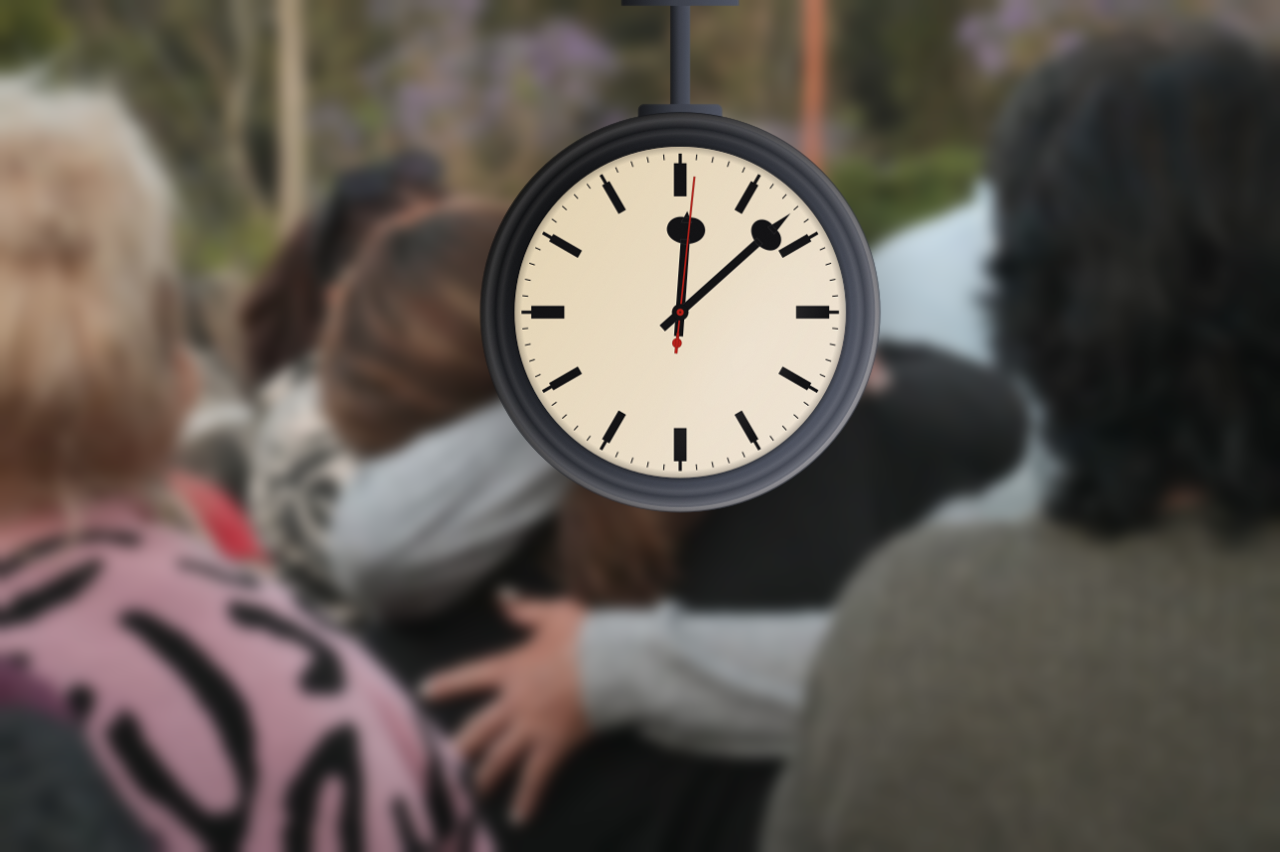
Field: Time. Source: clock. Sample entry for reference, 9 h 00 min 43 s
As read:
12 h 08 min 01 s
